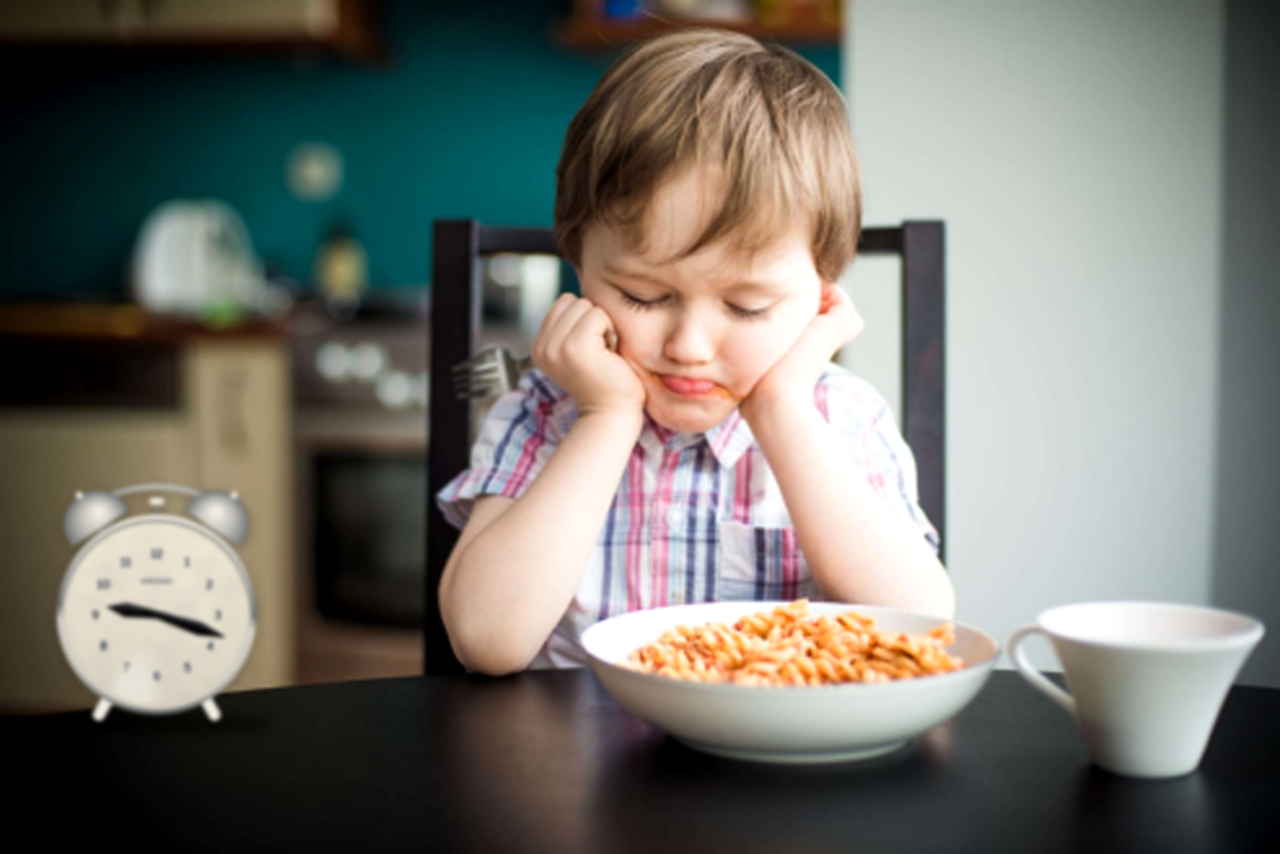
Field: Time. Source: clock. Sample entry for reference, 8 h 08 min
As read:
9 h 18 min
